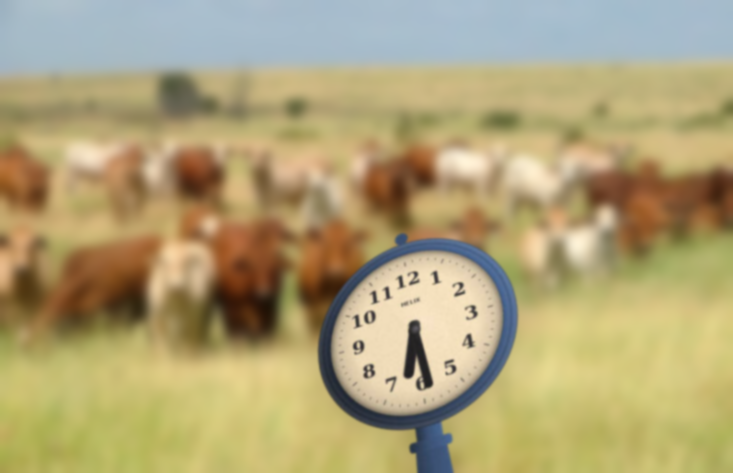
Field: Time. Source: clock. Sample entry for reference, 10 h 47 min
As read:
6 h 29 min
